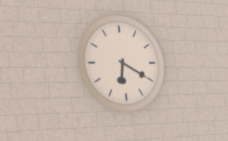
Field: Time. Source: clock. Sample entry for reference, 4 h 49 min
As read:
6 h 20 min
